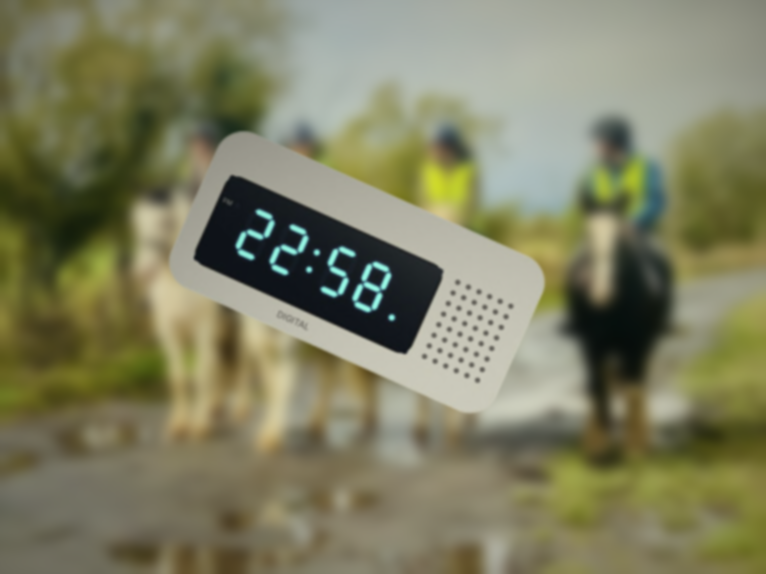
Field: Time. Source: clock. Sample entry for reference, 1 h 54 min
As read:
22 h 58 min
